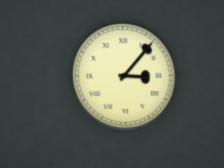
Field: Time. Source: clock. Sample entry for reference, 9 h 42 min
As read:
3 h 07 min
